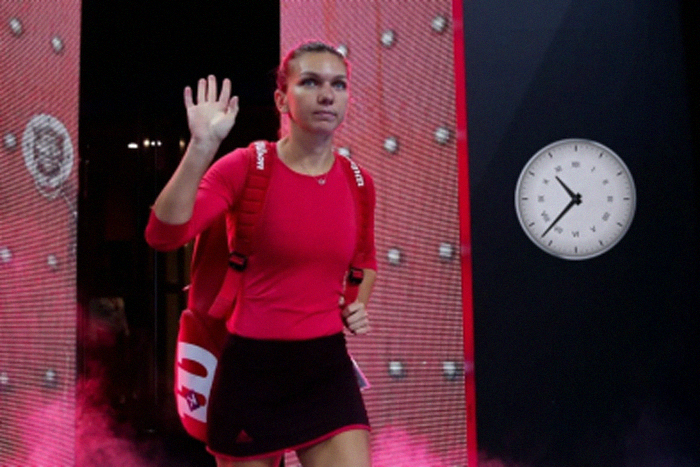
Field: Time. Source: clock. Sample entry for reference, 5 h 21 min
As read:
10 h 37 min
